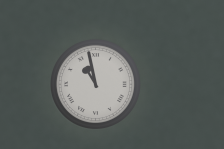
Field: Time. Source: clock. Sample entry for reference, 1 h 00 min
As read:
10 h 58 min
